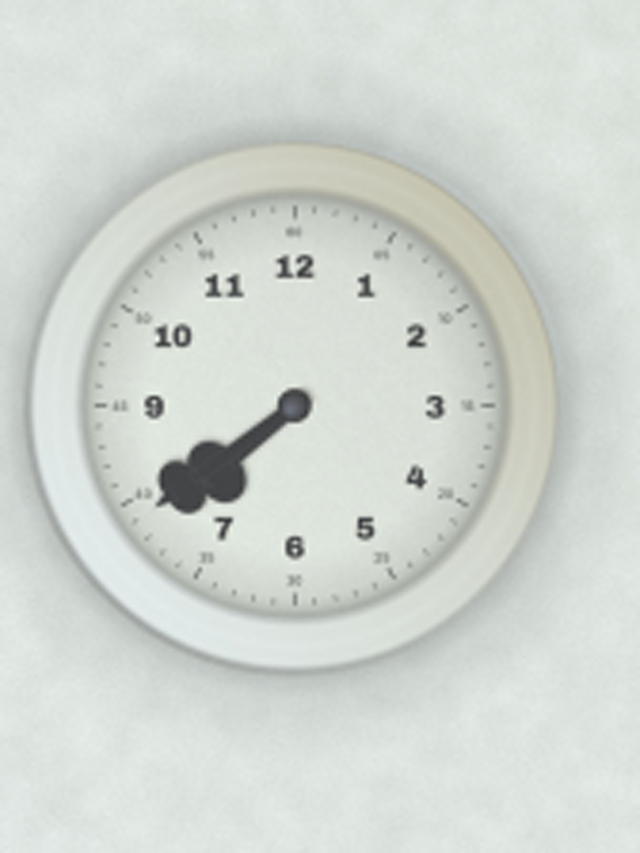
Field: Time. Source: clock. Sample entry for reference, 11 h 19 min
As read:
7 h 39 min
